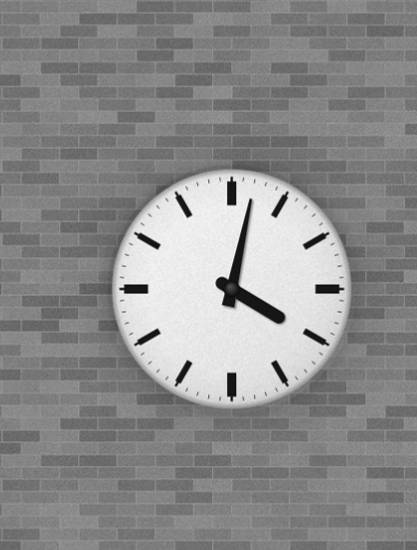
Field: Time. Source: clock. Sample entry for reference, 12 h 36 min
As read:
4 h 02 min
